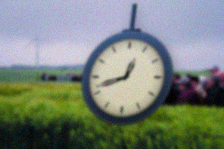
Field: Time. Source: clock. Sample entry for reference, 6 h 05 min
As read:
12 h 42 min
